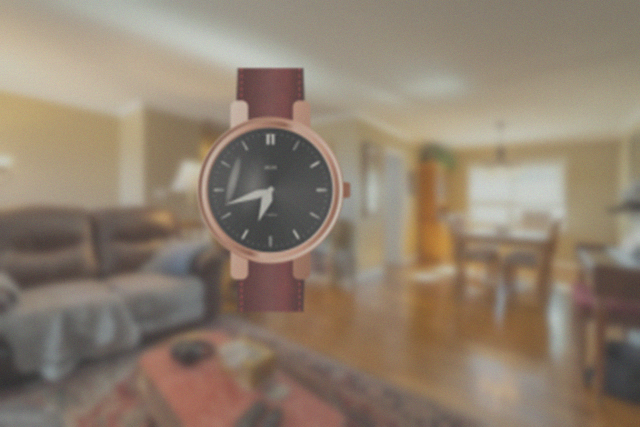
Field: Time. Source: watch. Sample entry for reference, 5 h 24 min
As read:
6 h 42 min
